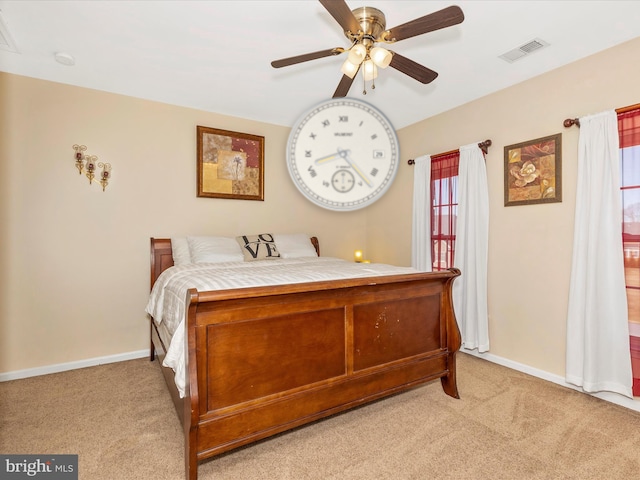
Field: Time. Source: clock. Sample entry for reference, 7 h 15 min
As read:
8 h 23 min
